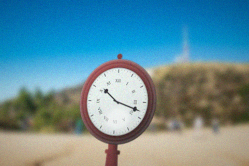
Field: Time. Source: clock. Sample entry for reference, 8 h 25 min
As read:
10 h 18 min
